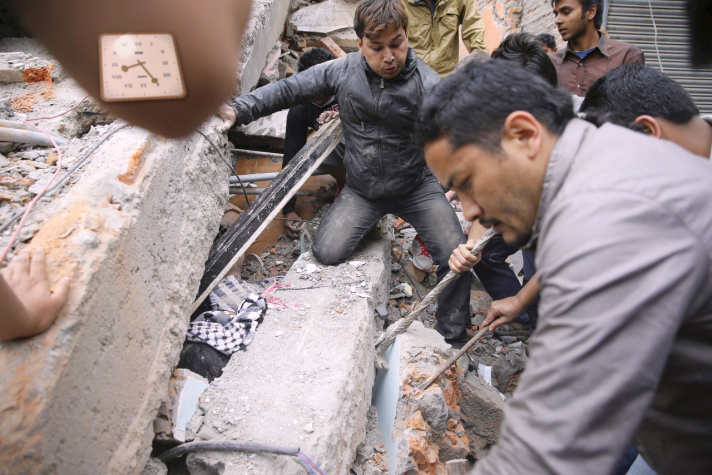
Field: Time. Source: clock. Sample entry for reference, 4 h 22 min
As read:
8 h 25 min
